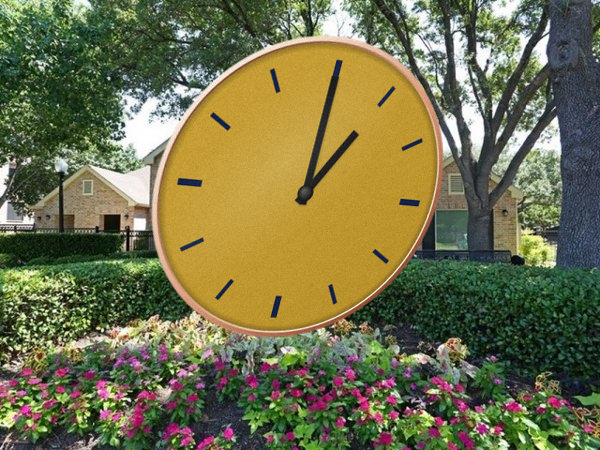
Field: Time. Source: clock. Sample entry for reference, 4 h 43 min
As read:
1 h 00 min
